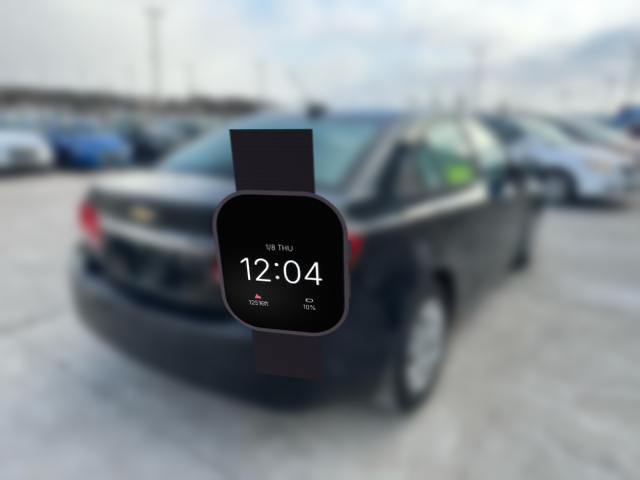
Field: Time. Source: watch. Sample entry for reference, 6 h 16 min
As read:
12 h 04 min
